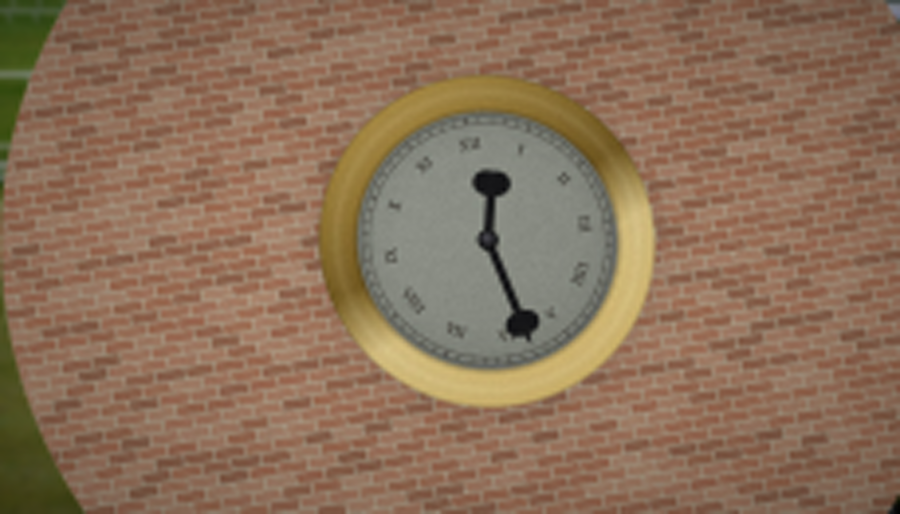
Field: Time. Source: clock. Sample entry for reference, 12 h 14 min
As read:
12 h 28 min
